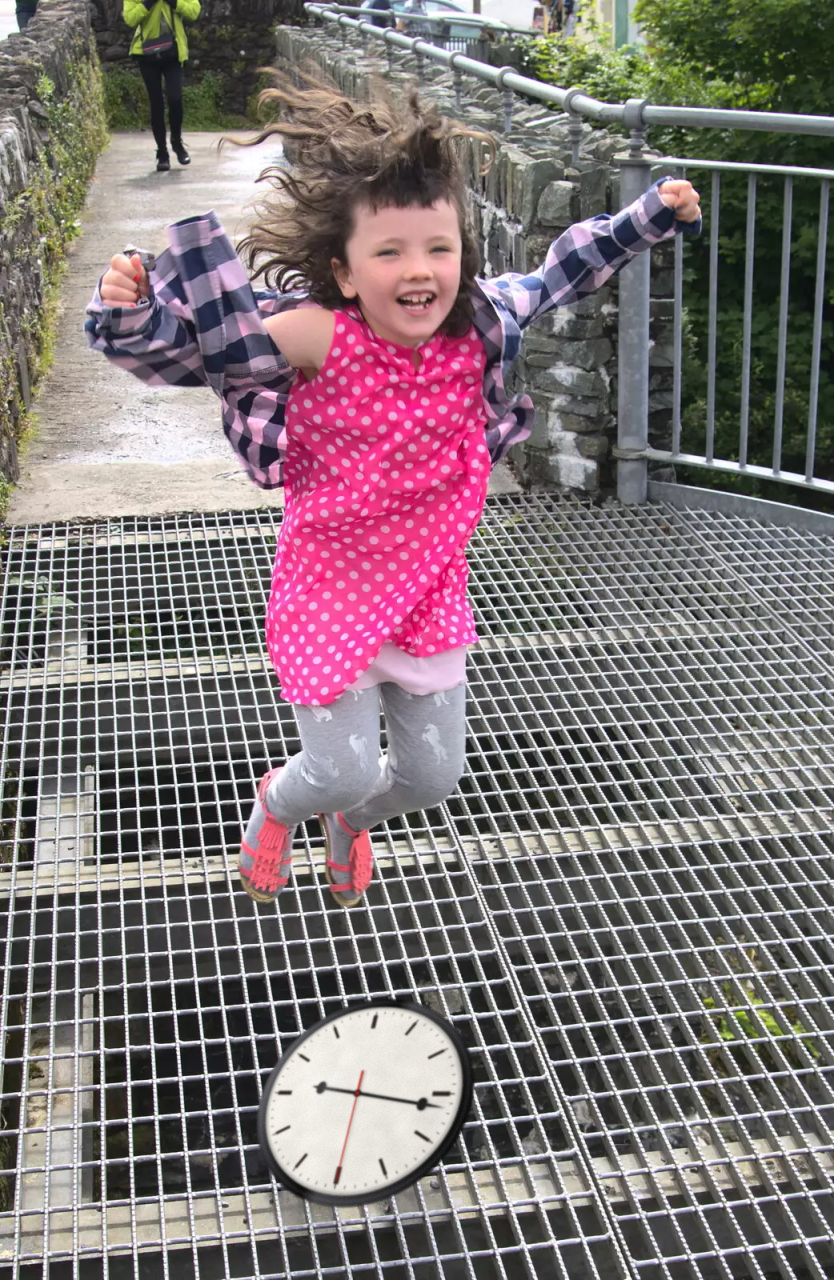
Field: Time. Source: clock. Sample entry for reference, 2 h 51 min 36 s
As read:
9 h 16 min 30 s
